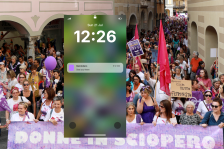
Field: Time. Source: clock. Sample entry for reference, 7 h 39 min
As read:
12 h 26 min
